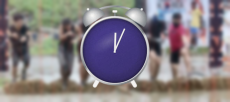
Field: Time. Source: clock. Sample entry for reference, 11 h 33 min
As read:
12 h 04 min
